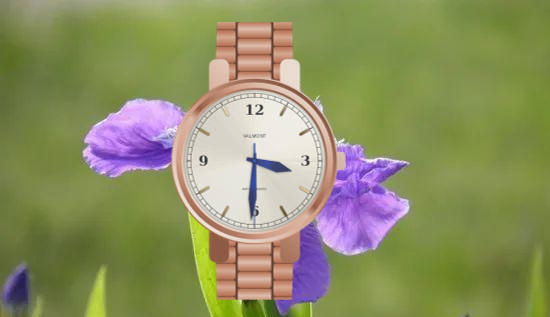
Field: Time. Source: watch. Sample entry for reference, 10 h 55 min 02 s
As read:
3 h 30 min 30 s
